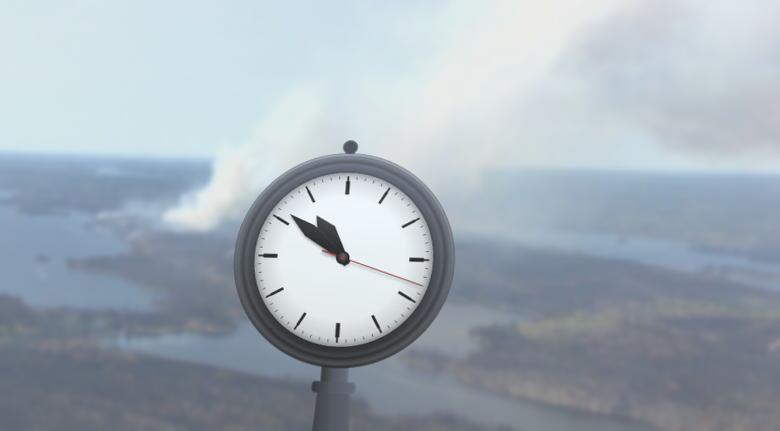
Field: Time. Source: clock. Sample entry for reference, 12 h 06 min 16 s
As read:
10 h 51 min 18 s
